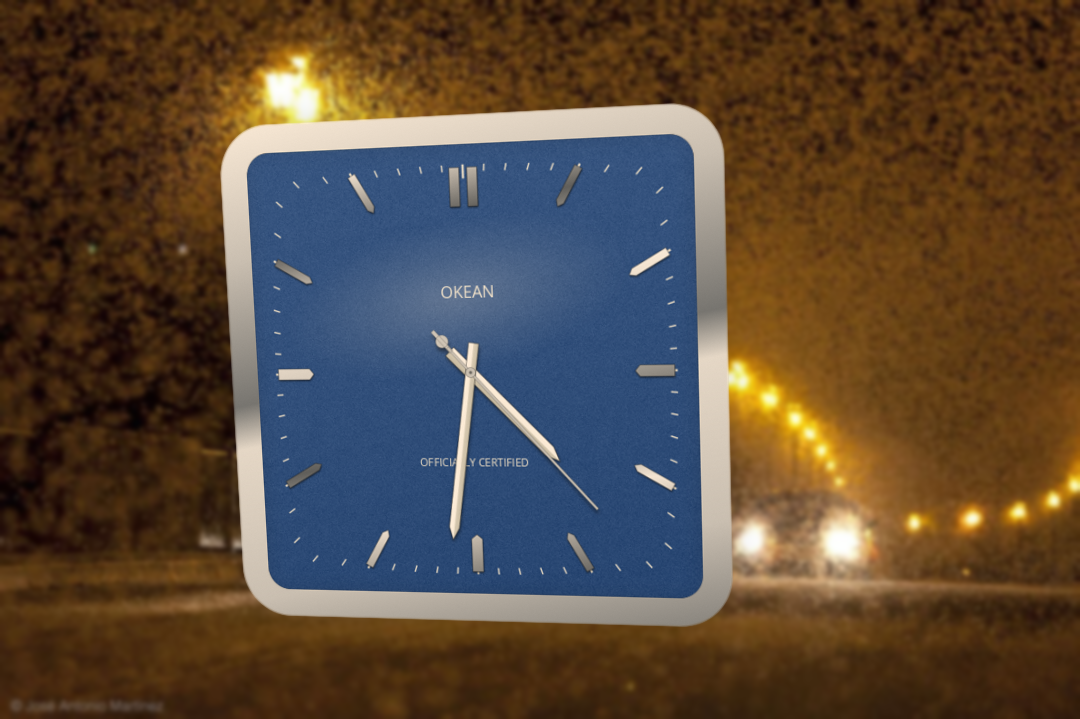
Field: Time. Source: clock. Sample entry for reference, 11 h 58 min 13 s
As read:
4 h 31 min 23 s
